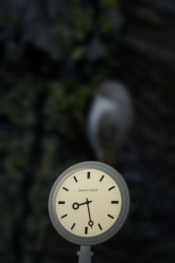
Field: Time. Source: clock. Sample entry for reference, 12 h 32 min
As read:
8 h 28 min
